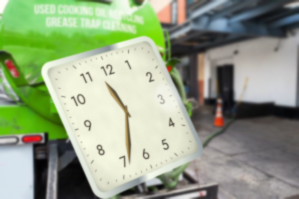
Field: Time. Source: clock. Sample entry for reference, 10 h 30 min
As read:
11 h 34 min
